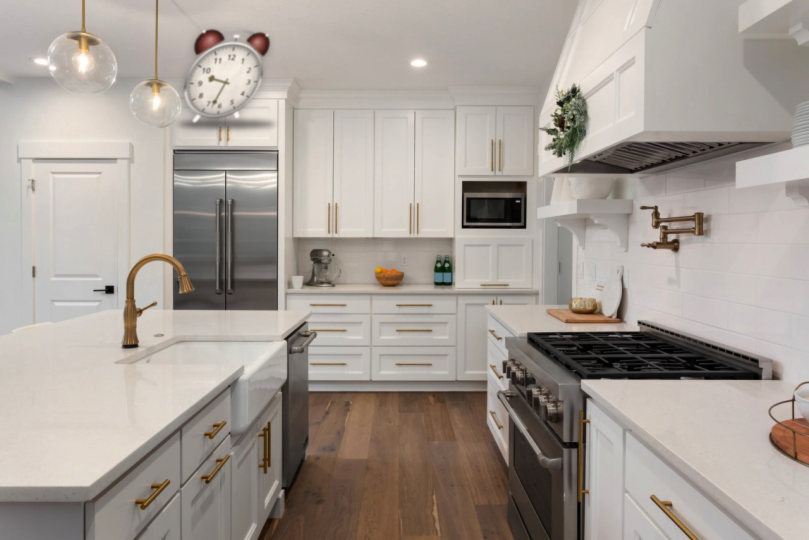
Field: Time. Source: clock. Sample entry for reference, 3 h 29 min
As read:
9 h 33 min
